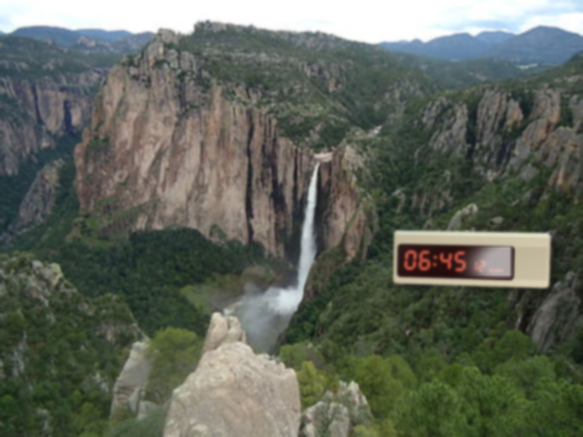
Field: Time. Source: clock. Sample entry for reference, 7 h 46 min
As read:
6 h 45 min
